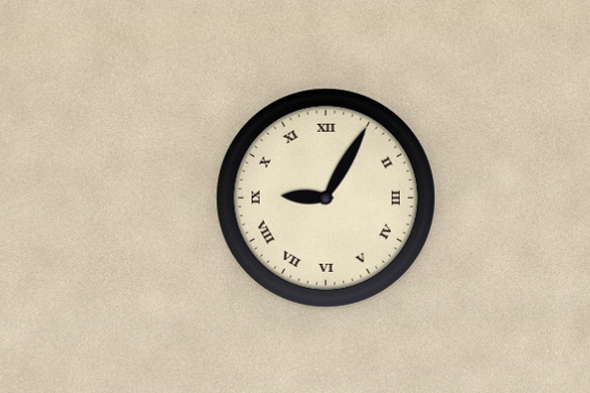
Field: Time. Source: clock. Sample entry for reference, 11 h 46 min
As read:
9 h 05 min
